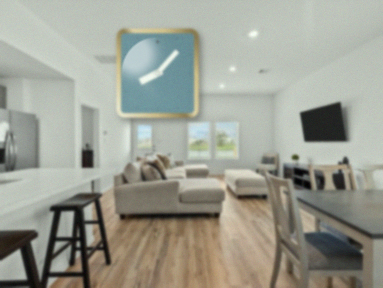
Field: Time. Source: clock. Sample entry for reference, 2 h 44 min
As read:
8 h 07 min
